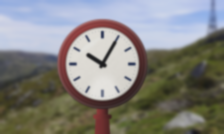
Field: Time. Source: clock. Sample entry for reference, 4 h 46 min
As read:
10 h 05 min
